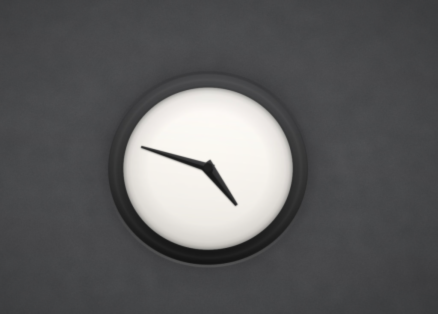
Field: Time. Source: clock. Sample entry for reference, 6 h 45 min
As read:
4 h 48 min
